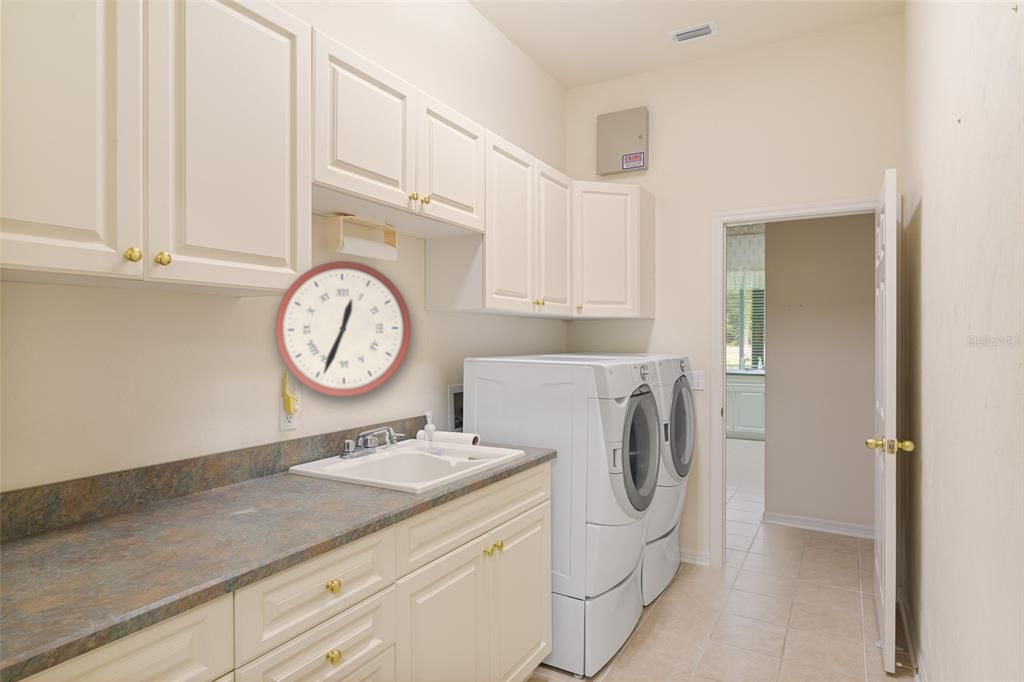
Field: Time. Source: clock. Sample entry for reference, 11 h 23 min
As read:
12 h 34 min
